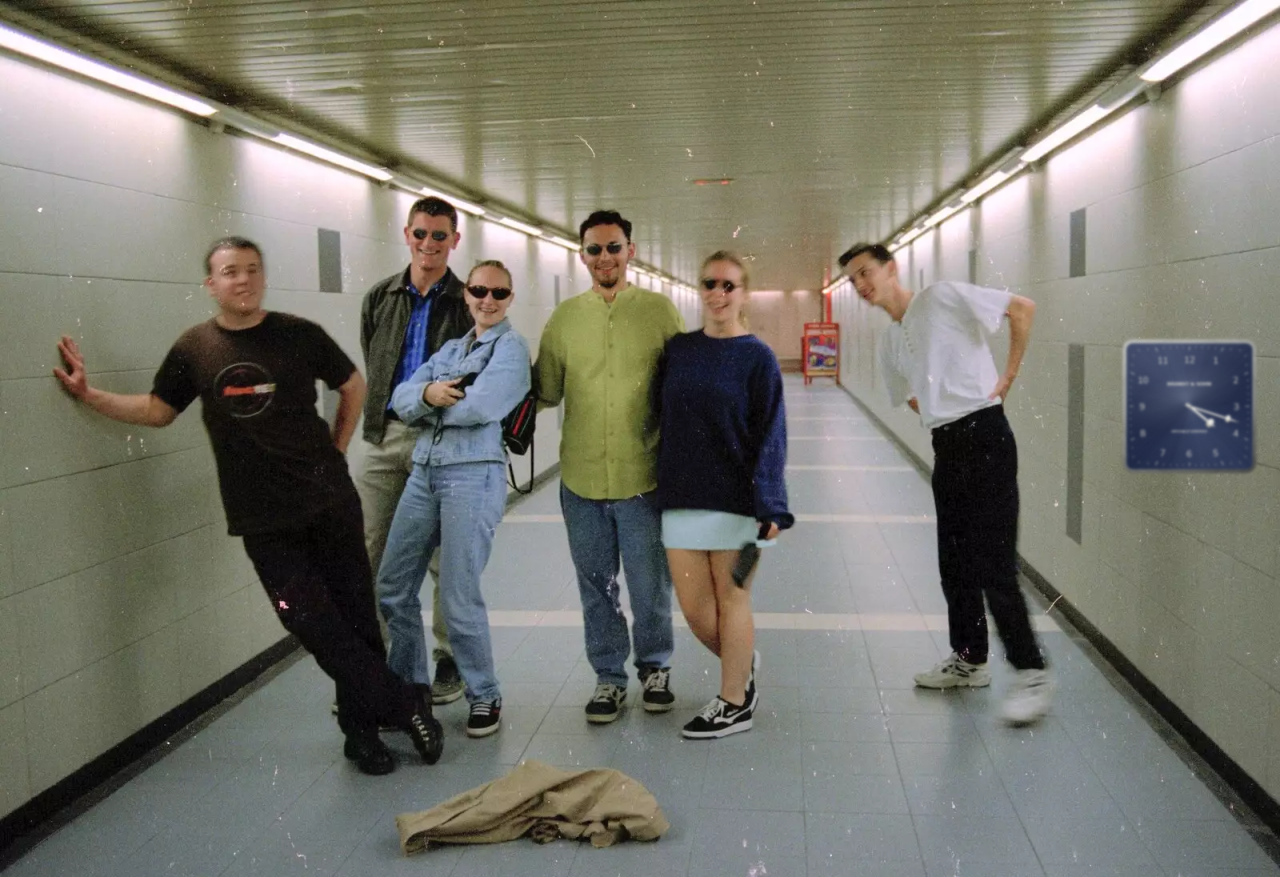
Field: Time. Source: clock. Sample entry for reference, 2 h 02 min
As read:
4 h 18 min
